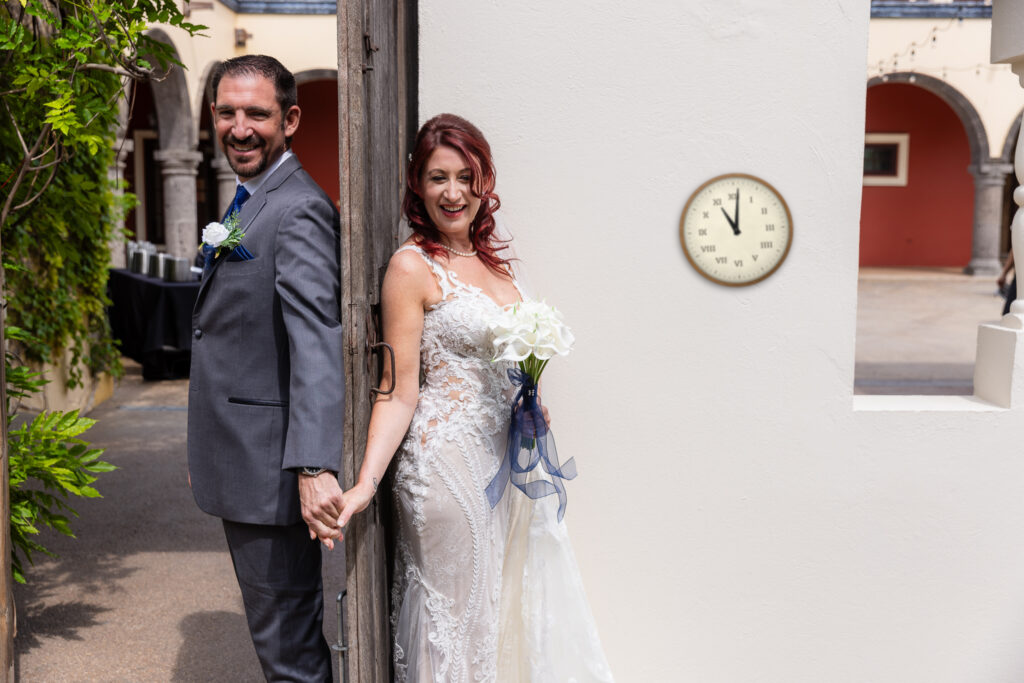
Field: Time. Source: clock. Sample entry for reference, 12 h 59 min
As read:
11 h 01 min
